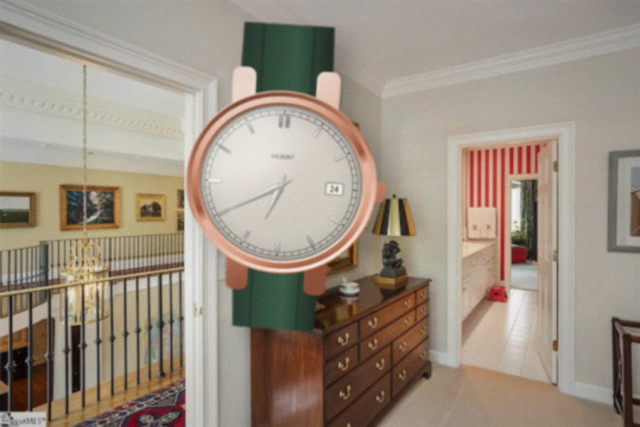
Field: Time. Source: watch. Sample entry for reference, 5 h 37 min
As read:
6 h 40 min
